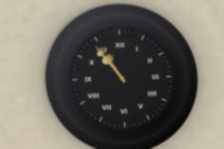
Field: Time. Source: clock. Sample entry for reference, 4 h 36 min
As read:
10 h 54 min
